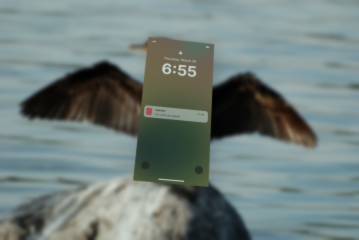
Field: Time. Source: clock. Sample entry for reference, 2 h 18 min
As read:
6 h 55 min
